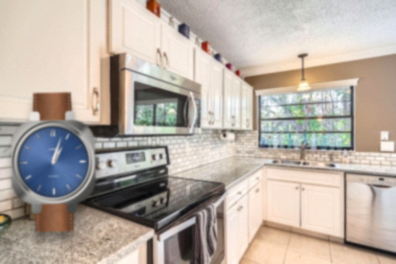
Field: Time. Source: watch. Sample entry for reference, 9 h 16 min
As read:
1 h 03 min
